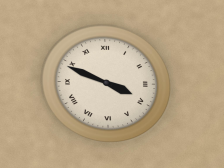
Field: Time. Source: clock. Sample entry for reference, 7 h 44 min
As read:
3 h 49 min
